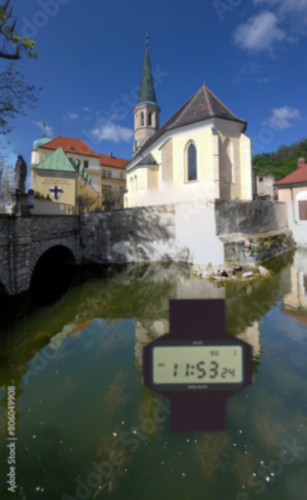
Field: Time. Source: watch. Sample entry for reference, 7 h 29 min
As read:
11 h 53 min
